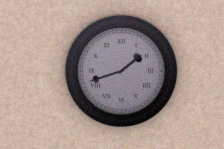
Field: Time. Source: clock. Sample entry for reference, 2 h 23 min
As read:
1 h 42 min
